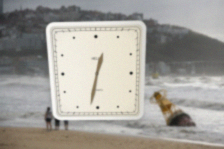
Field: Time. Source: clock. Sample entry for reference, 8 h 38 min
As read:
12 h 32 min
